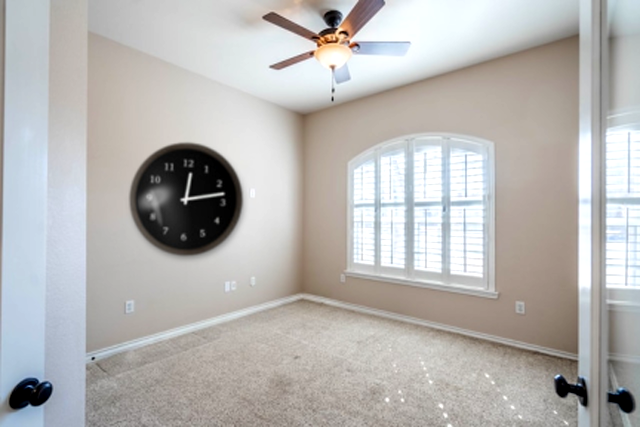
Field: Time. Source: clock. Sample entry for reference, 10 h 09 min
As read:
12 h 13 min
